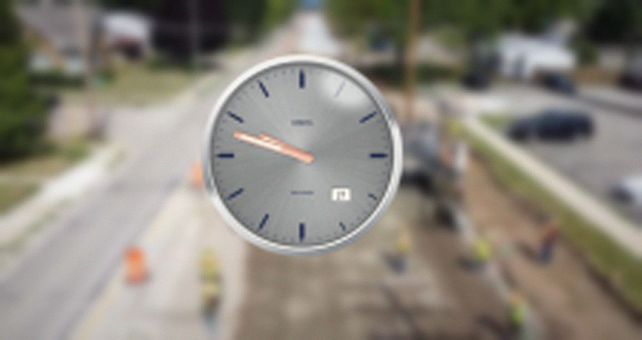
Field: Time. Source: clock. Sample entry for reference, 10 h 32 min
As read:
9 h 48 min
